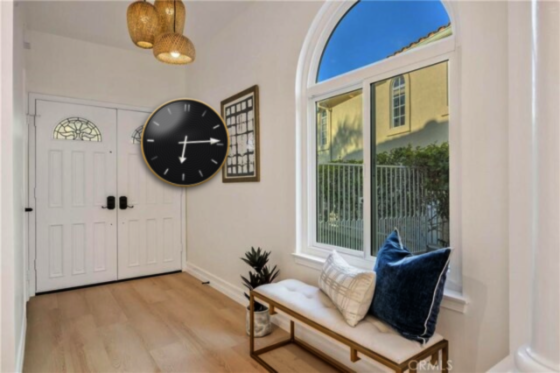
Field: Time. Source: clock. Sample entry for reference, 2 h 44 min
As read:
6 h 14 min
